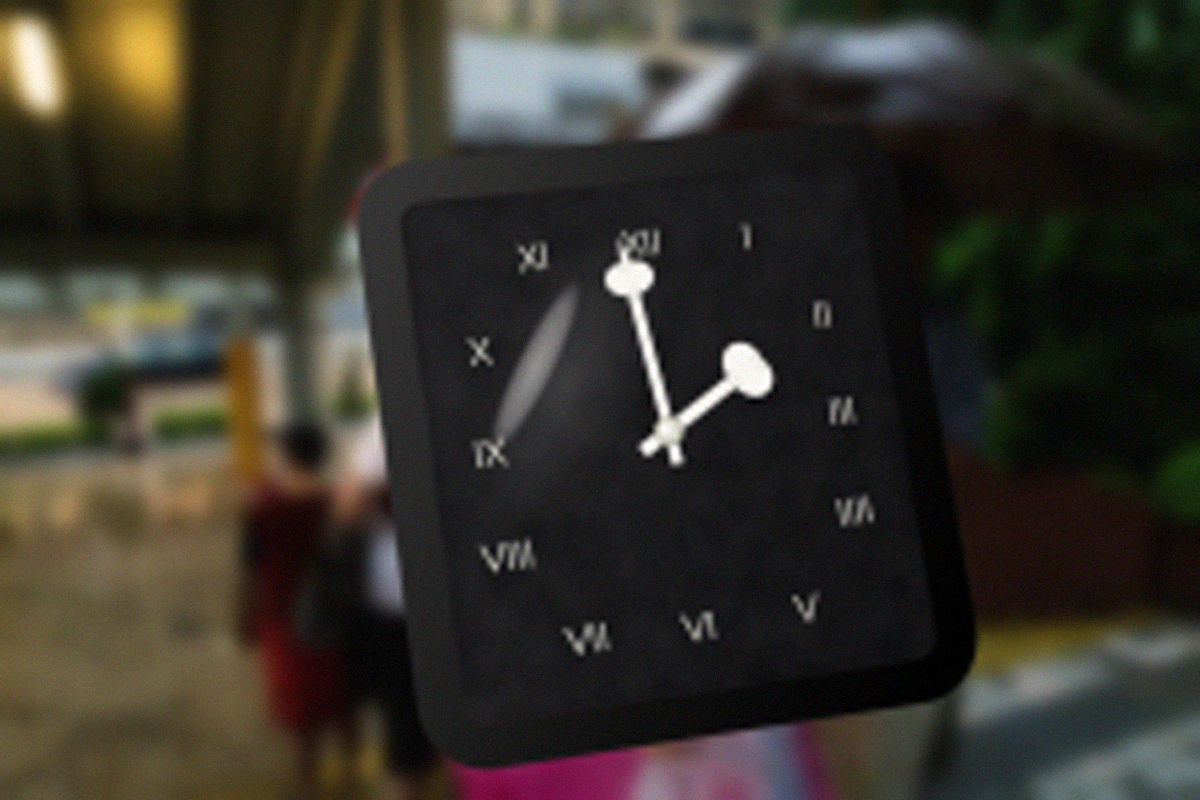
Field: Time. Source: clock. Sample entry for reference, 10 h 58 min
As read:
1 h 59 min
